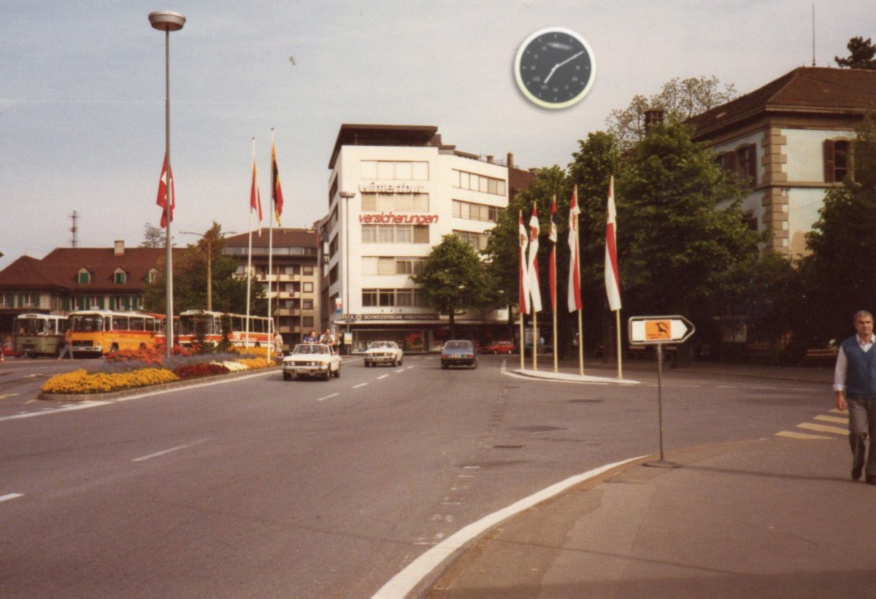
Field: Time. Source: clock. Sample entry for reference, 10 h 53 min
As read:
7 h 10 min
